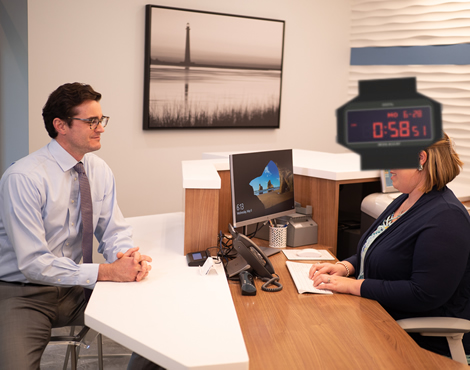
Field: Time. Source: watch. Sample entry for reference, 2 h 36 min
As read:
0 h 58 min
